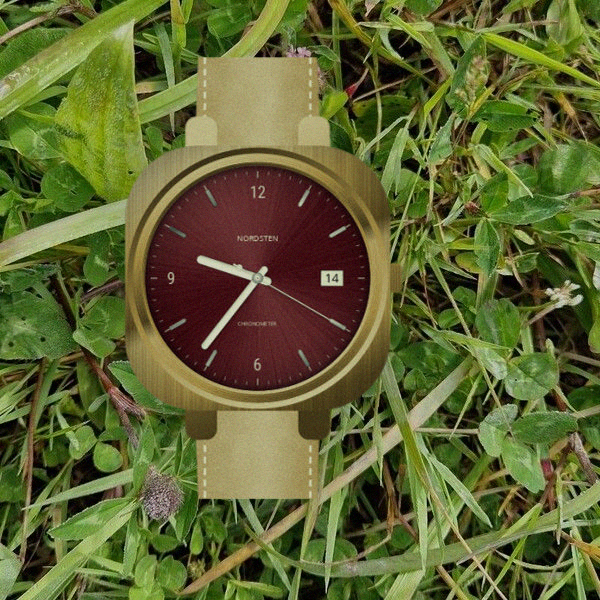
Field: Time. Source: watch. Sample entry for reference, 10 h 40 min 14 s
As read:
9 h 36 min 20 s
